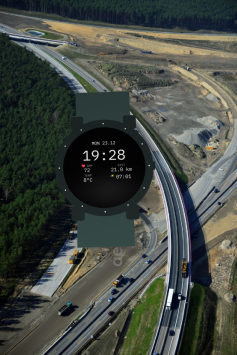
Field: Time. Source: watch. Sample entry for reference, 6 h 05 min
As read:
19 h 28 min
